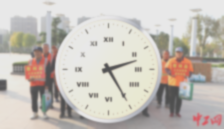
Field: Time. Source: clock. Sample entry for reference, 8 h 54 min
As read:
2 h 25 min
